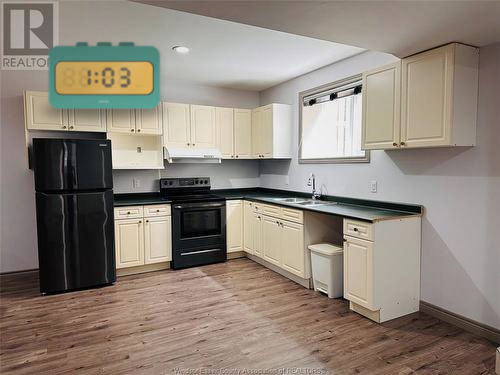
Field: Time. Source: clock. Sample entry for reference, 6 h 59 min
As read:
1 h 03 min
